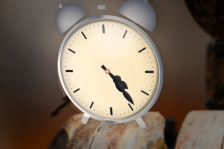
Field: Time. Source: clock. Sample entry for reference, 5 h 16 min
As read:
4 h 24 min
